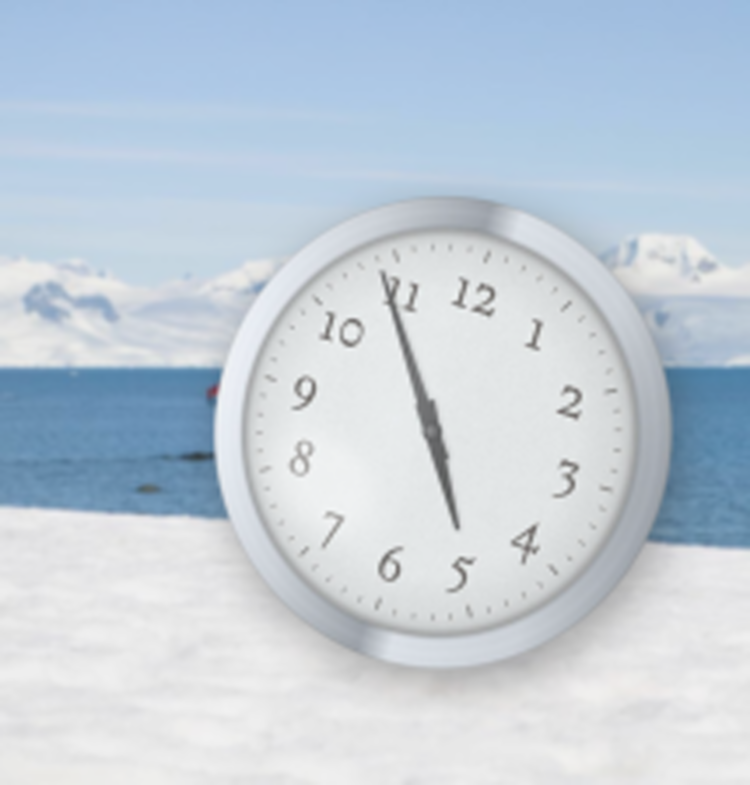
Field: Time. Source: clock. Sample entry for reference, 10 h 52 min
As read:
4 h 54 min
